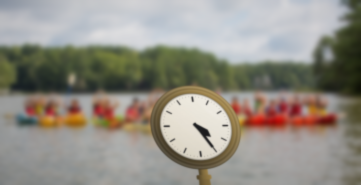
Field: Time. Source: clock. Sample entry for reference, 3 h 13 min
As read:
4 h 25 min
